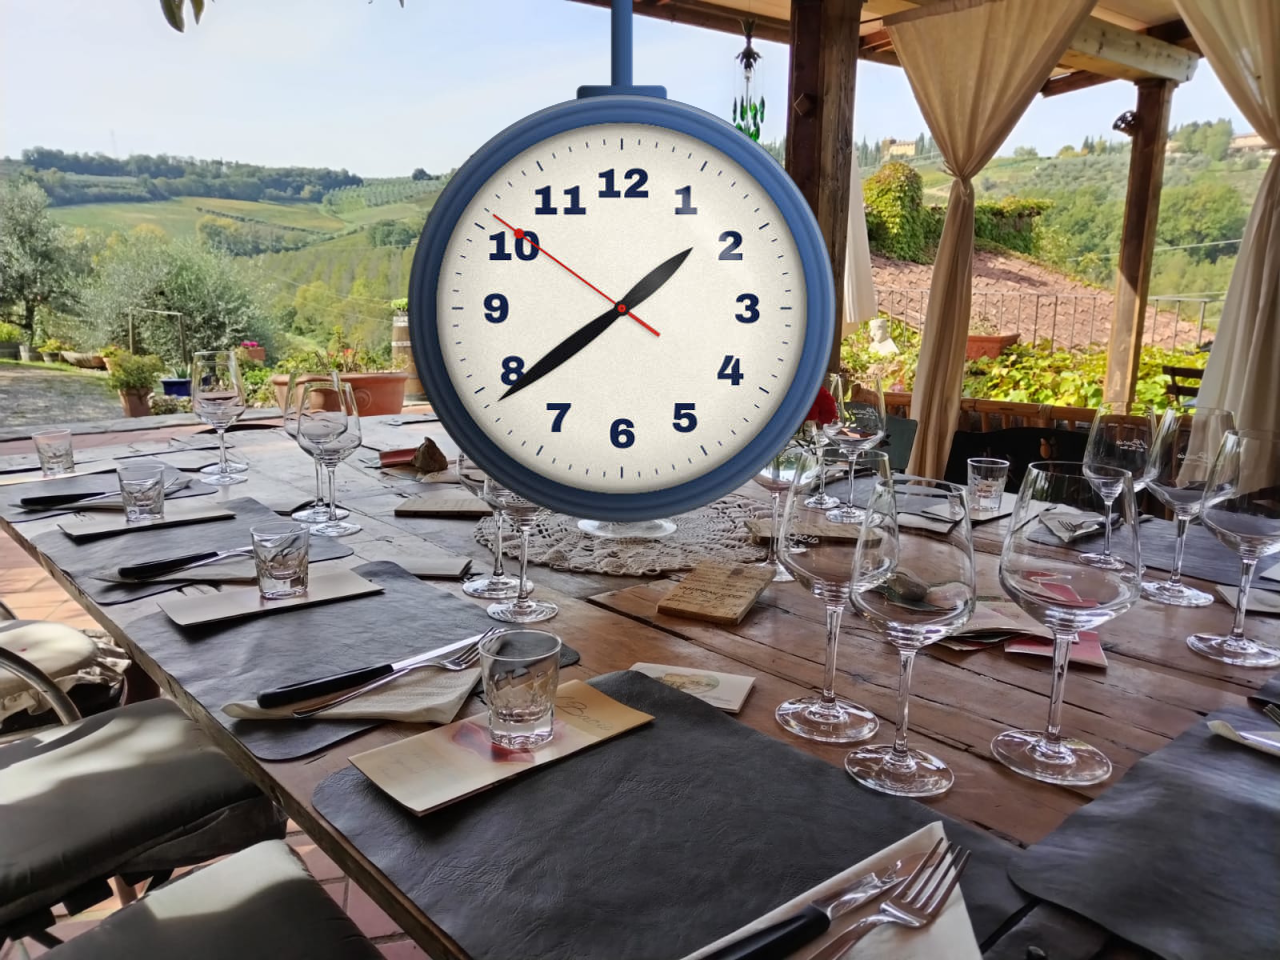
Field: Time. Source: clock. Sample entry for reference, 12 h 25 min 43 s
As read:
1 h 38 min 51 s
